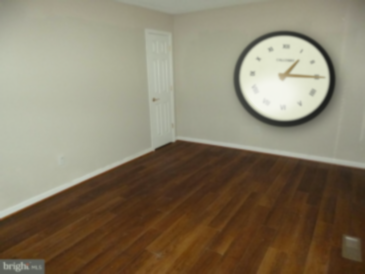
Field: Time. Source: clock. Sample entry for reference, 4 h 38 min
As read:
1 h 15 min
